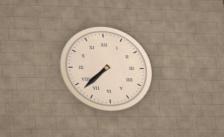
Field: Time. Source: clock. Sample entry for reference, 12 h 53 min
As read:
7 h 38 min
